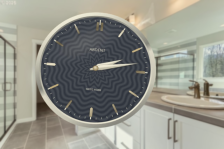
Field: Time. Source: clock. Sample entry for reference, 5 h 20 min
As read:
2 h 13 min
